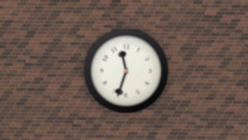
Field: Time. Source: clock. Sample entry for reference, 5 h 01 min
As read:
11 h 33 min
